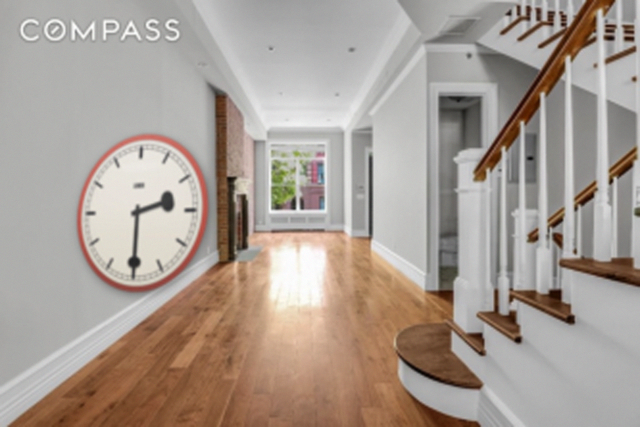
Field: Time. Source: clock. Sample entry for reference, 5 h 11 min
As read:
2 h 30 min
